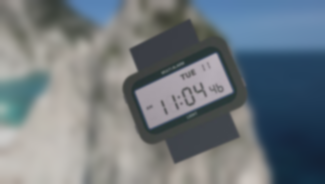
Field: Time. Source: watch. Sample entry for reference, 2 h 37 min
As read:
11 h 04 min
